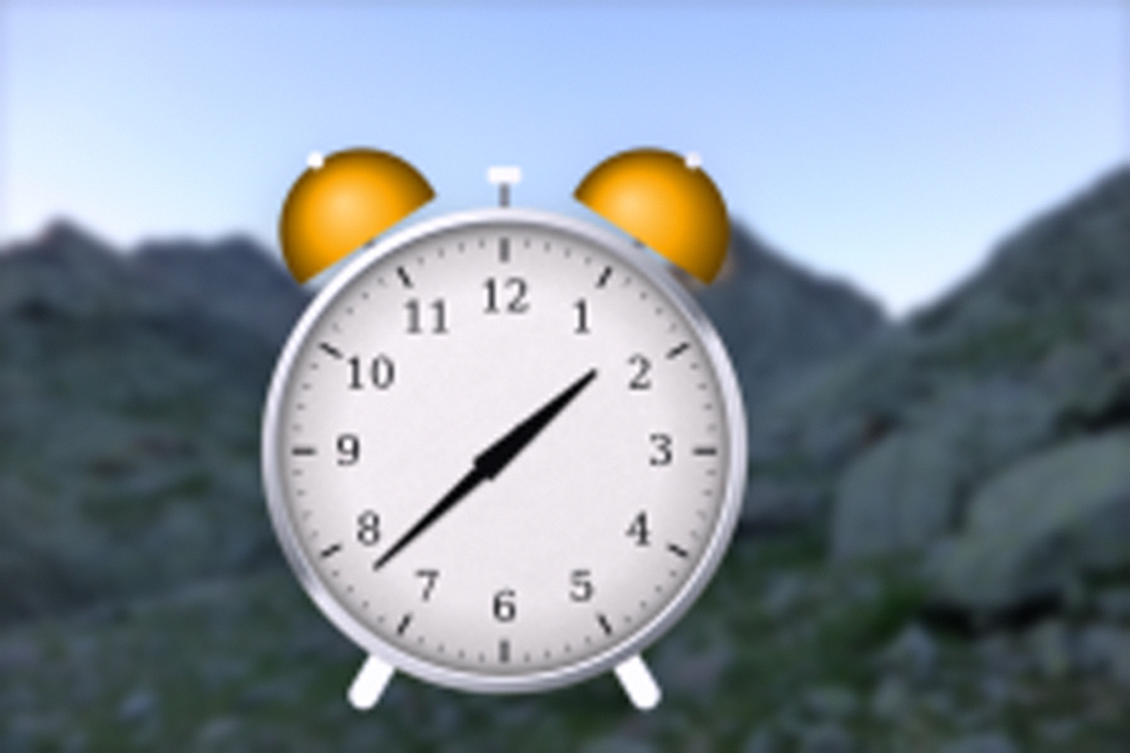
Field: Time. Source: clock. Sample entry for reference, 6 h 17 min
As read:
1 h 38 min
